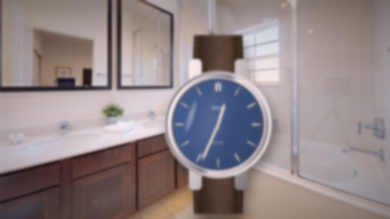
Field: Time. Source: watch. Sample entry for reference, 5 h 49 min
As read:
12 h 34 min
